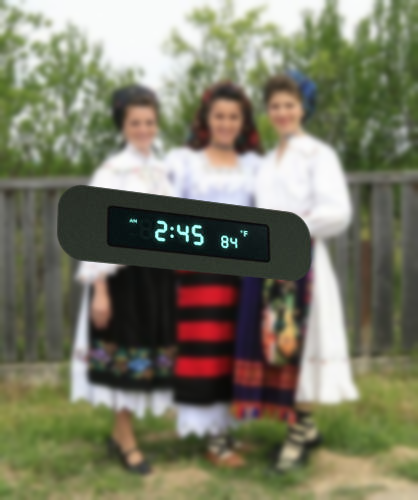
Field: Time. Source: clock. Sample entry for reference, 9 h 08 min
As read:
2 h 45 min
